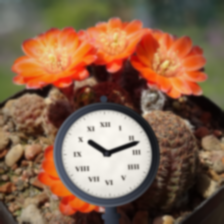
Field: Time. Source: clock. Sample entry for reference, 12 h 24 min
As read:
10 h 12 min
